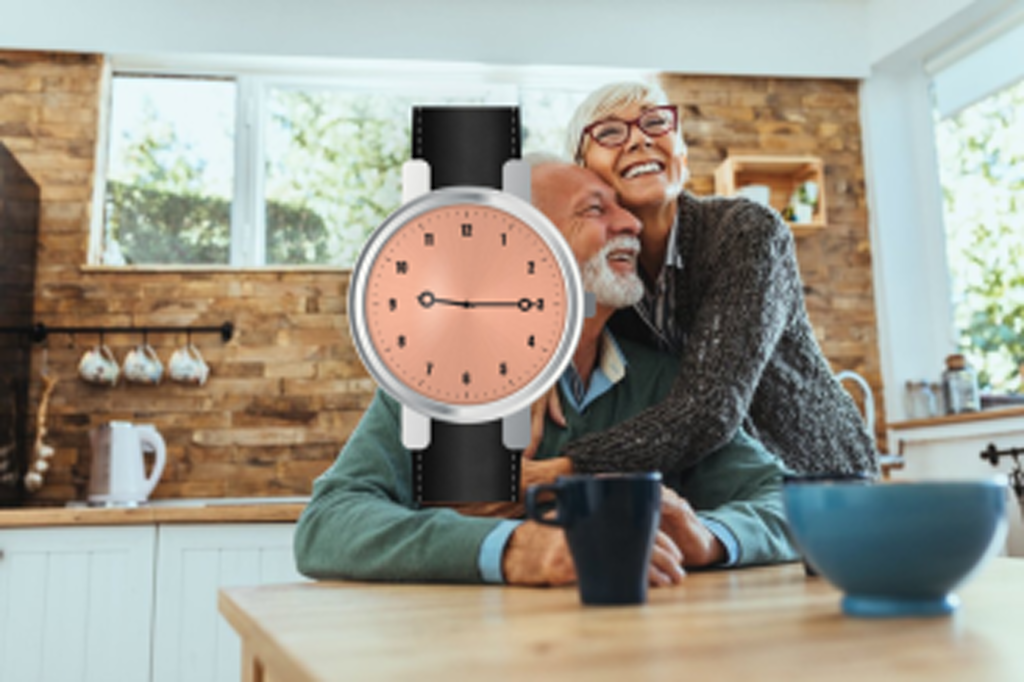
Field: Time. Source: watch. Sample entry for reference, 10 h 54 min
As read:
9 h 15 min
